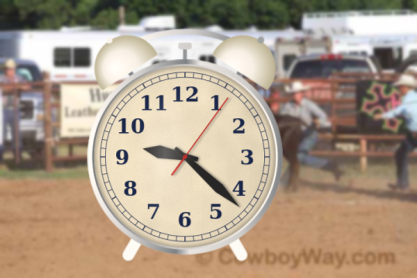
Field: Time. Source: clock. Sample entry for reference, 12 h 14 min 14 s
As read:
9 h 22 min 06 s
